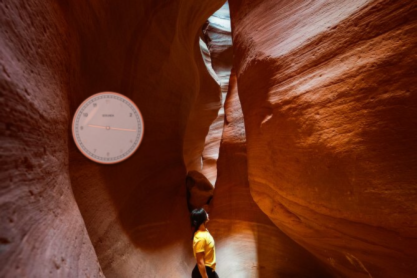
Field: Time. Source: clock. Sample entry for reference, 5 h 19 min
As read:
9 h 16 min
